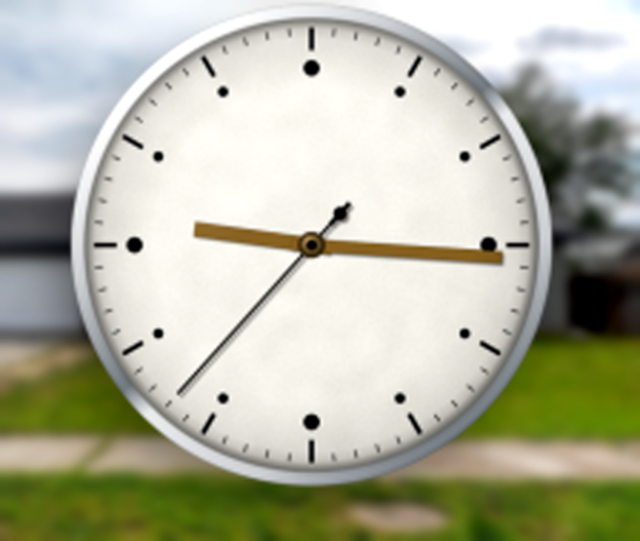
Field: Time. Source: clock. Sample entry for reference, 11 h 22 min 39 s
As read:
9 h 15 min 37 s
